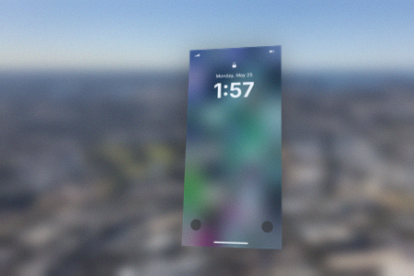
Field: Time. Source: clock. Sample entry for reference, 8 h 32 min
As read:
1 h 57 min
